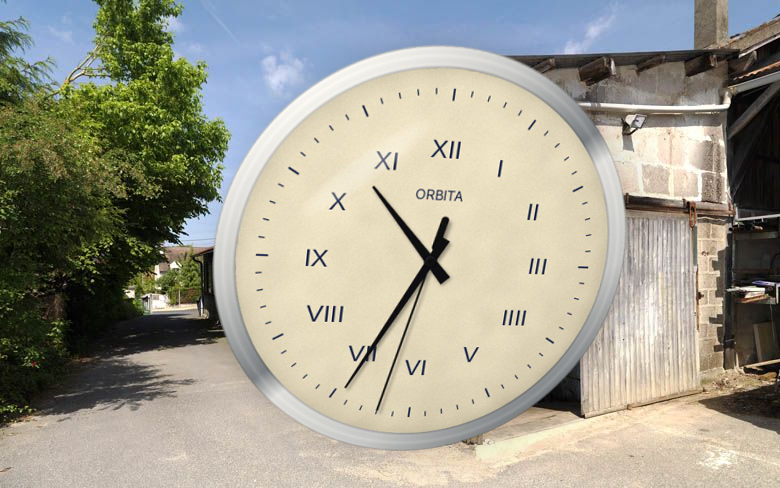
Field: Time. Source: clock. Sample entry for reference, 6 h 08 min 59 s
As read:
10 h 34 min 32 s
